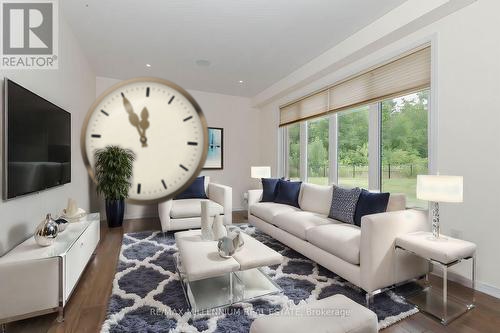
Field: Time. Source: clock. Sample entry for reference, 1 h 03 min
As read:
11 h 55 min
